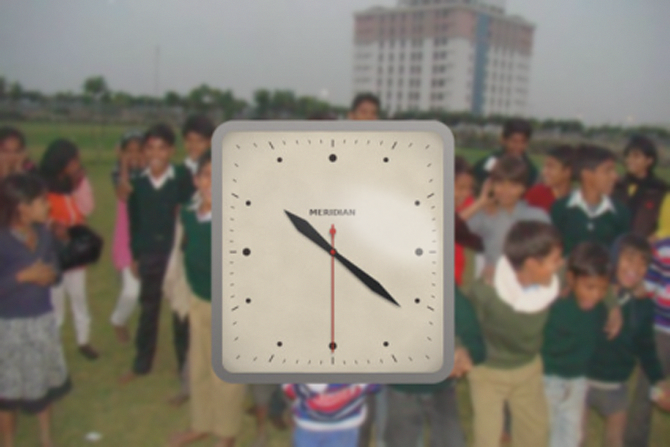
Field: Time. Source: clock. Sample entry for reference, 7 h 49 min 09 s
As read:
10 h 21 min 30 s
